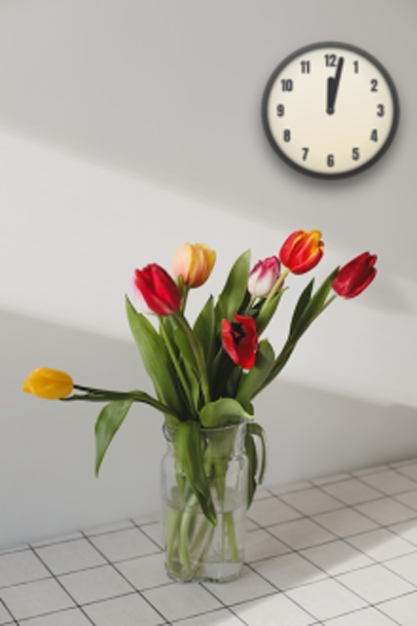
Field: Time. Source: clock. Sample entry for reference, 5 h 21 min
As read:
12 h 02 min
